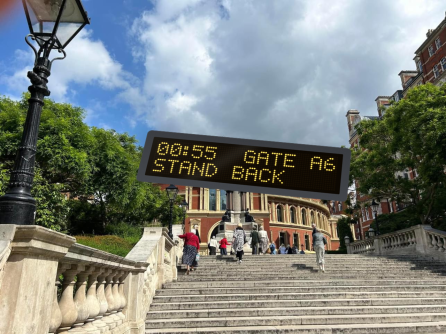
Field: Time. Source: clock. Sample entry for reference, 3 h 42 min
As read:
0 h 55 min
